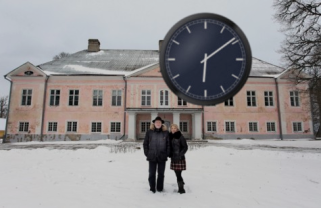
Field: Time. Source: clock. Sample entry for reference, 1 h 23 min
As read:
6 h 09 min
